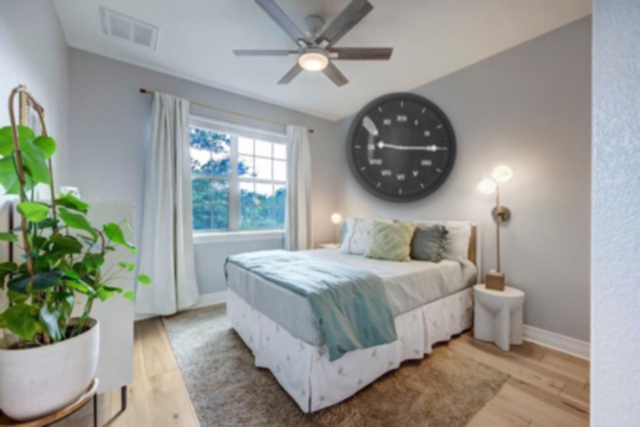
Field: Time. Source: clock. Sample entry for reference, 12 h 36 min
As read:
9 h 15 min
